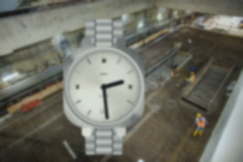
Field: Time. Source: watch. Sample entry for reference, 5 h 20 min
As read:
2 h 29 min
